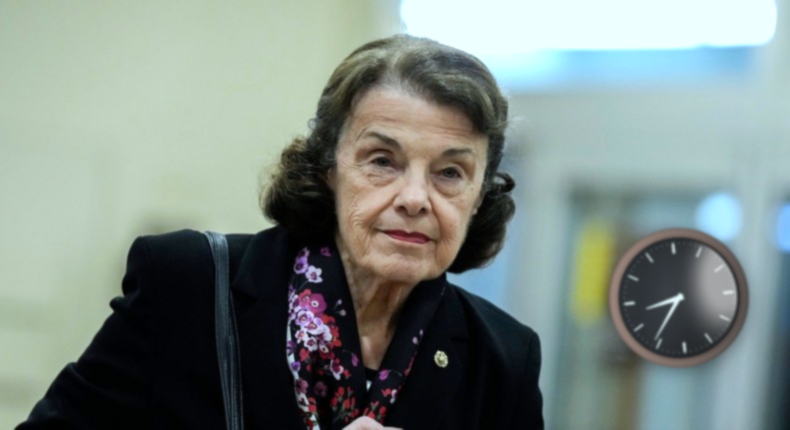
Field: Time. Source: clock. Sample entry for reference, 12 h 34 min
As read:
8 h 36 min
